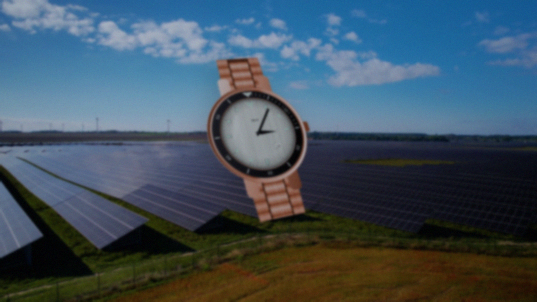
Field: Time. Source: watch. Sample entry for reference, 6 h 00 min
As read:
3 h 06 min
